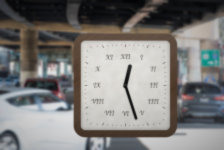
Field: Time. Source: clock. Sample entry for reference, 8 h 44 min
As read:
12 h 27 min
